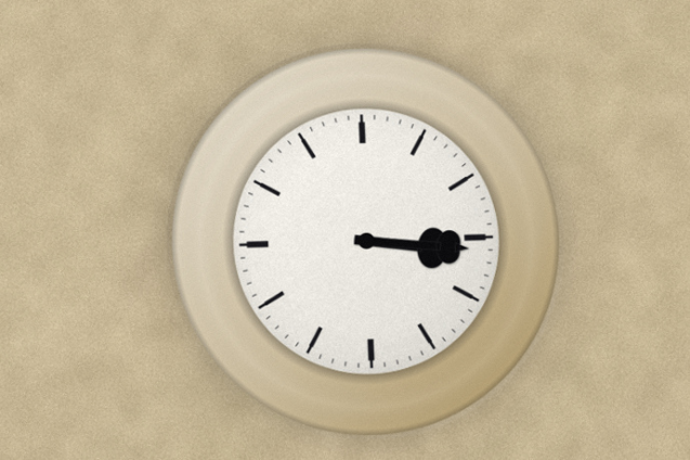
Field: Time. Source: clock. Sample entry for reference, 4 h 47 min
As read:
3 h 16 min
